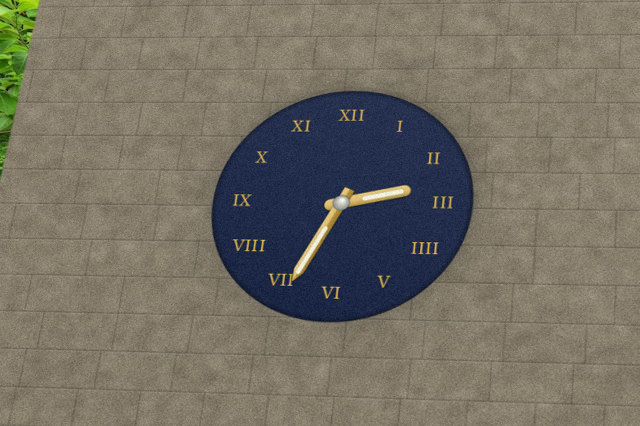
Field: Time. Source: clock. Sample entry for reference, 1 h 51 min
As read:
2 h 34 min
